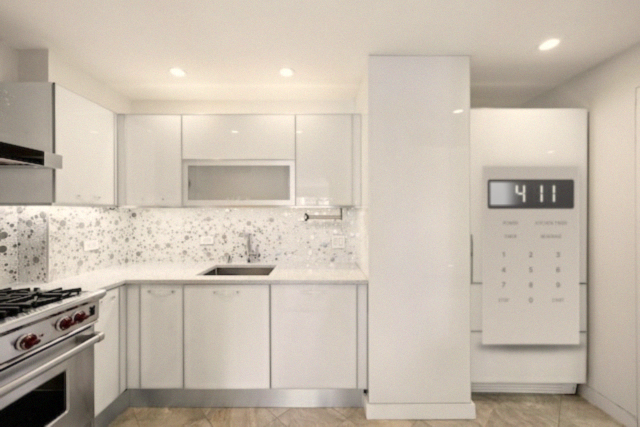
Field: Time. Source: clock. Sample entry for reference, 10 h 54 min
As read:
4 h 11 min
